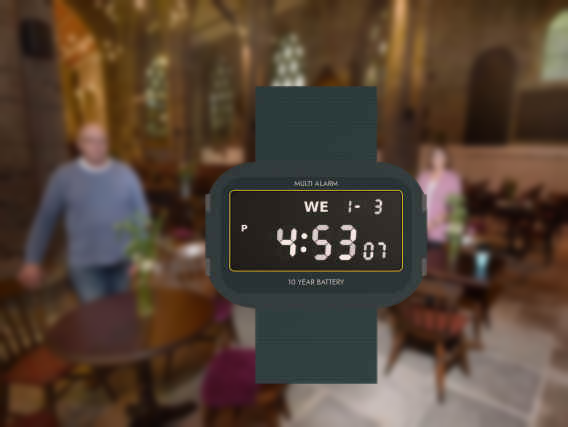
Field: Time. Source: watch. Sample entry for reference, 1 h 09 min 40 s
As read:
4 h 53 min 07 s
